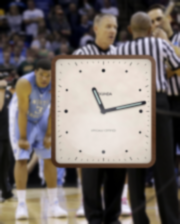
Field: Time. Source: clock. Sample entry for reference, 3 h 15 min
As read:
11 h 13 min
